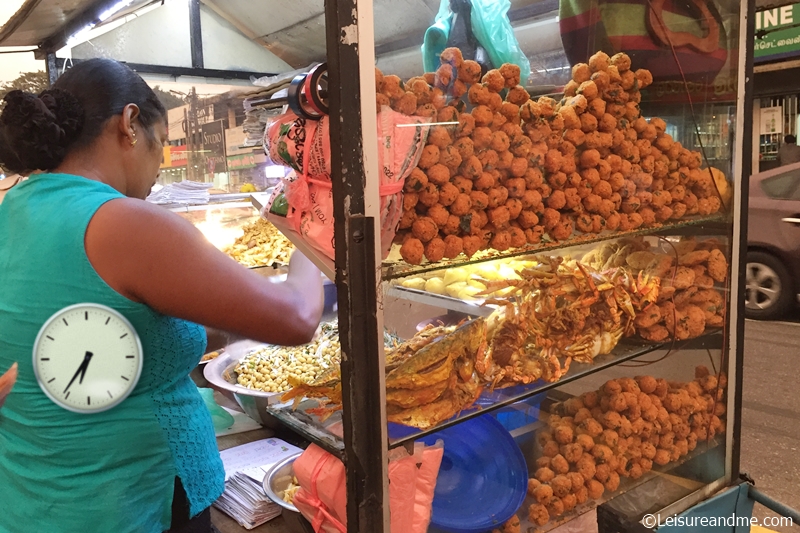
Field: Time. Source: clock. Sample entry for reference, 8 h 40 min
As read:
6 h 36 min
